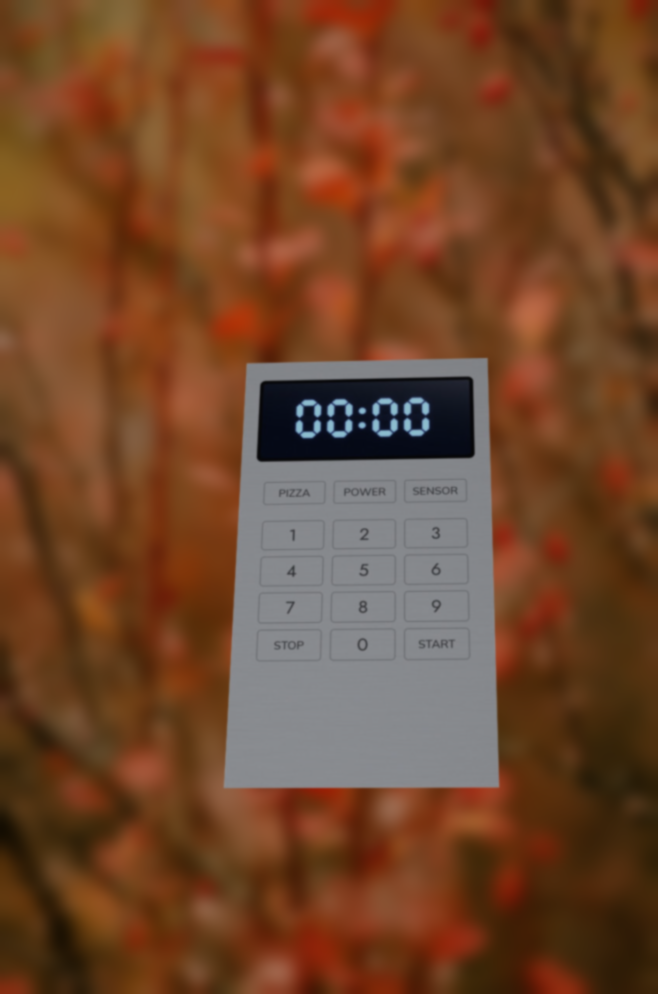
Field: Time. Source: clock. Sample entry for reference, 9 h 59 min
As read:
0 h 00 min
